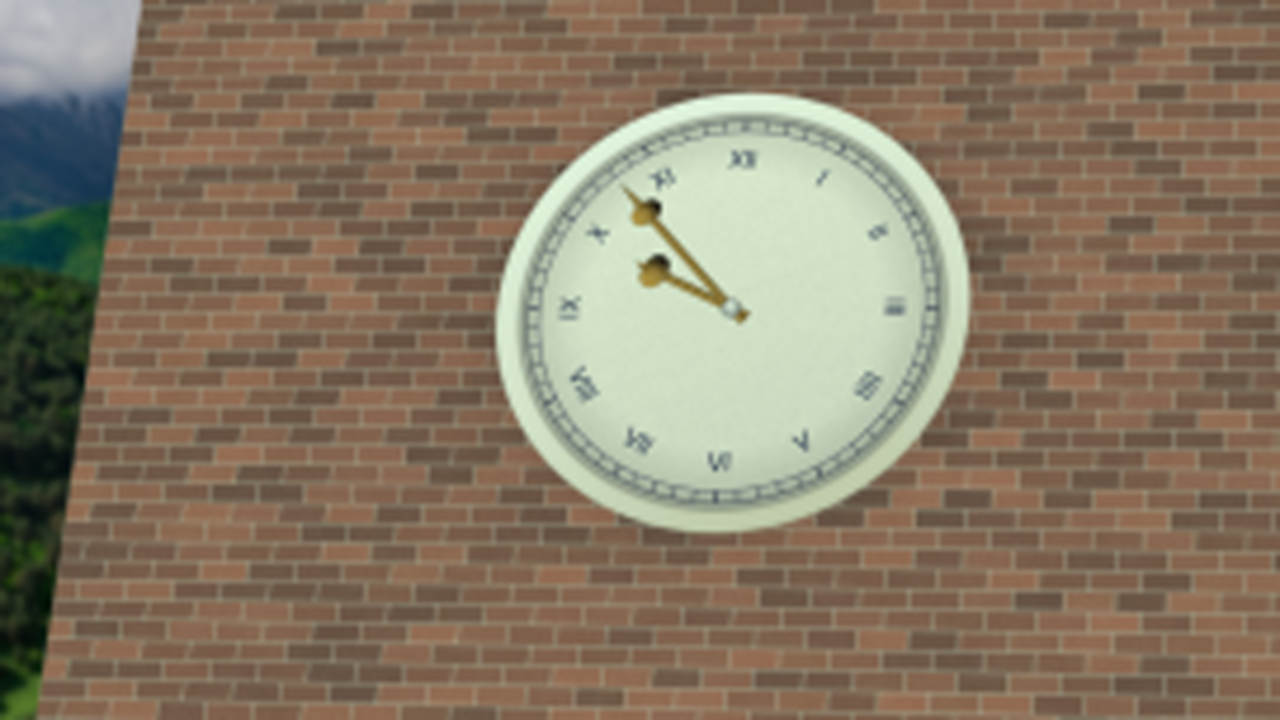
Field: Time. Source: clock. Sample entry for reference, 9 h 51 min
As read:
9 h 53 min
